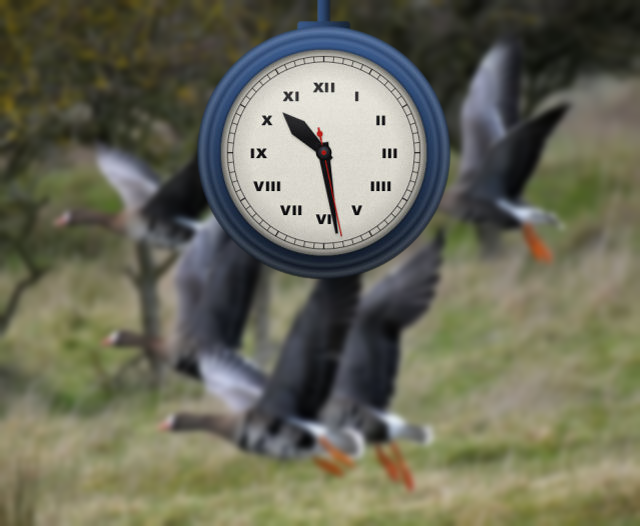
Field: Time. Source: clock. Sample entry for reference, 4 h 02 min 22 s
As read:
10 h 28 min 28 s
